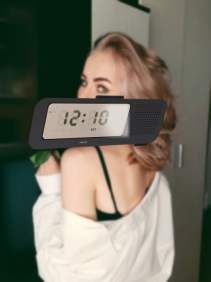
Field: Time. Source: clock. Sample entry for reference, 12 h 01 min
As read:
12 h 10 min
